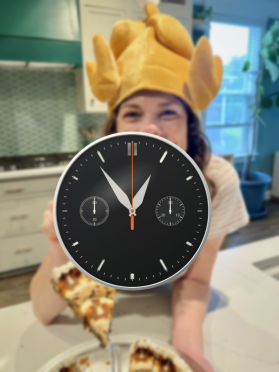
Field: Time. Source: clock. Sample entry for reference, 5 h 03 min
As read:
12 h 54 min
